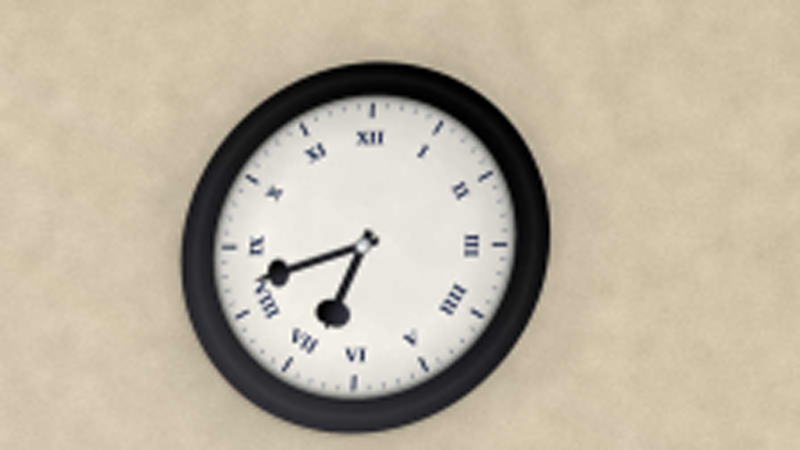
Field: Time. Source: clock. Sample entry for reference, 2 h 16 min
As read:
6 h 42 min
